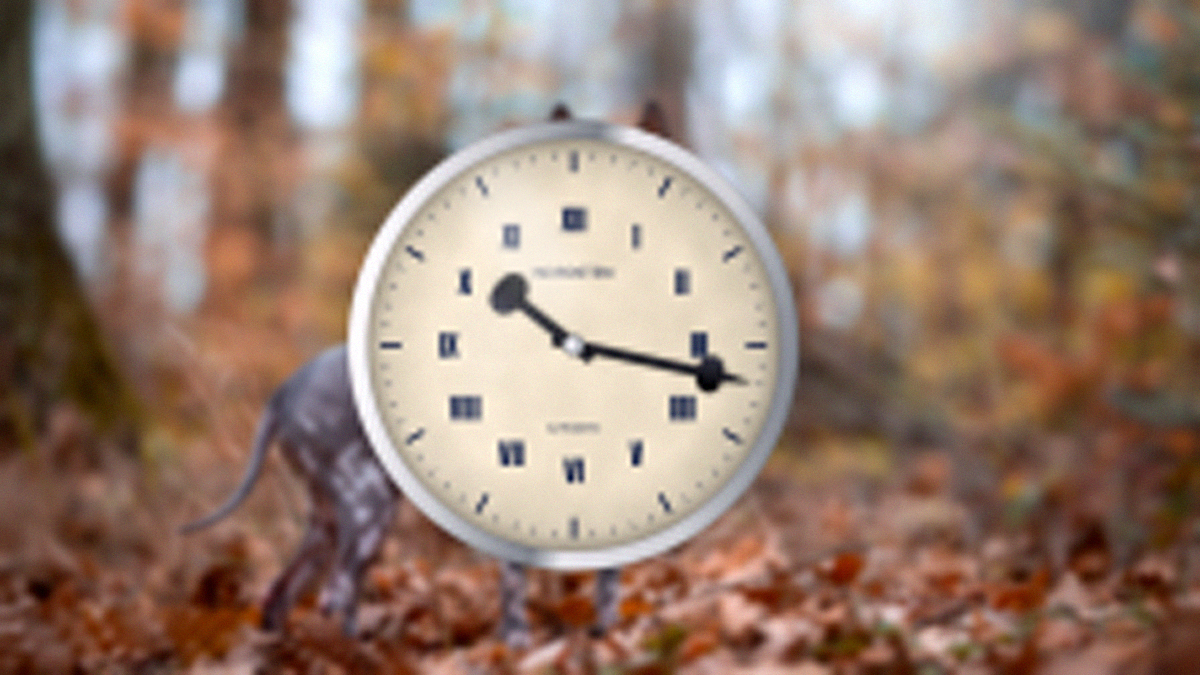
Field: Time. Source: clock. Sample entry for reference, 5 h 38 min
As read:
10 h 17 min
